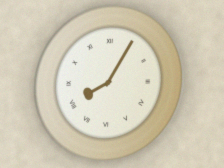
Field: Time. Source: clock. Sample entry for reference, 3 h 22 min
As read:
8 h 05 min
